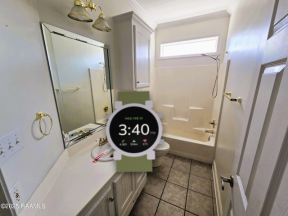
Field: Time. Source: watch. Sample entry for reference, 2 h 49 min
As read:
3 h 40 min
